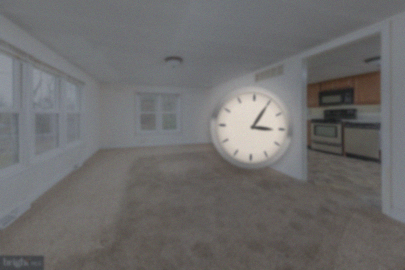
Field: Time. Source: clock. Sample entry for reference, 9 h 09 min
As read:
3 h 05 min
